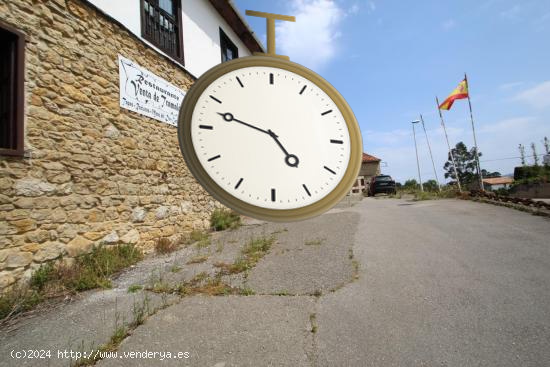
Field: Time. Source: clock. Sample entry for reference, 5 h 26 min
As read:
4 h 48 min
